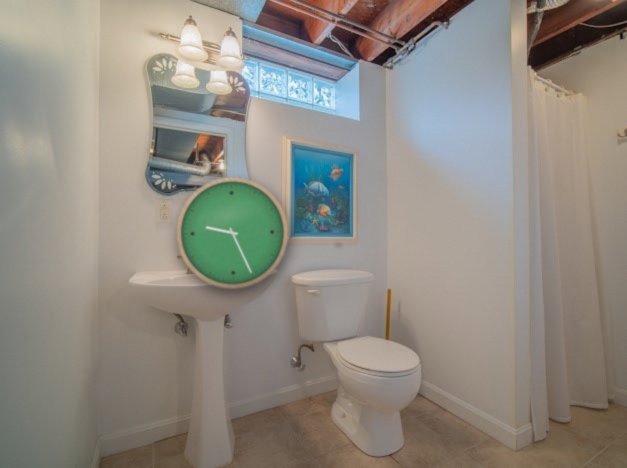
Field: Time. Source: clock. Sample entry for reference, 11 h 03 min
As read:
9 h 26 min
